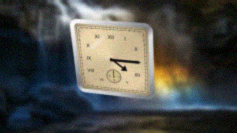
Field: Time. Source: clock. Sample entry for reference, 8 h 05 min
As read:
4 h 15 min
